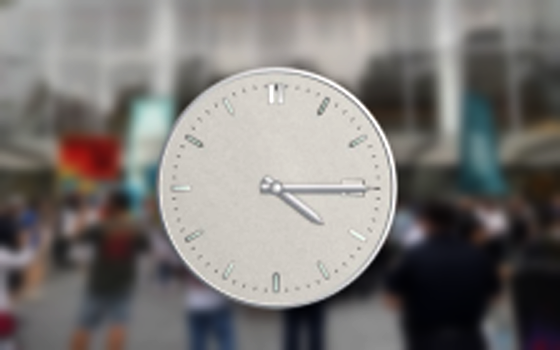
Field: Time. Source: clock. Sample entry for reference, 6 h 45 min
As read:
4 h 15 min
